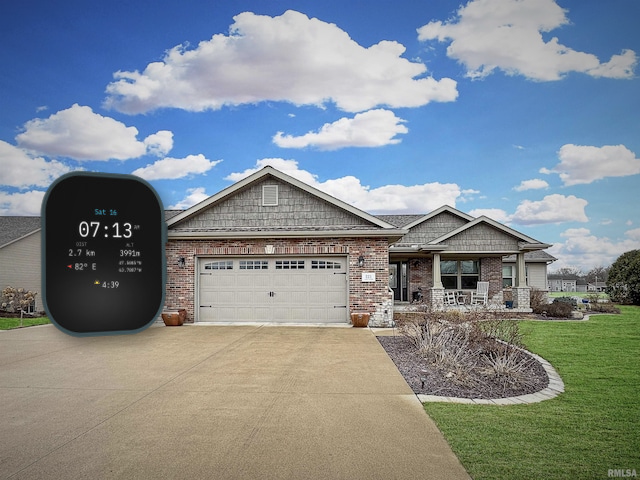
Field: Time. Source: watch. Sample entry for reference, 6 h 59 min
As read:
7 h 13 min
